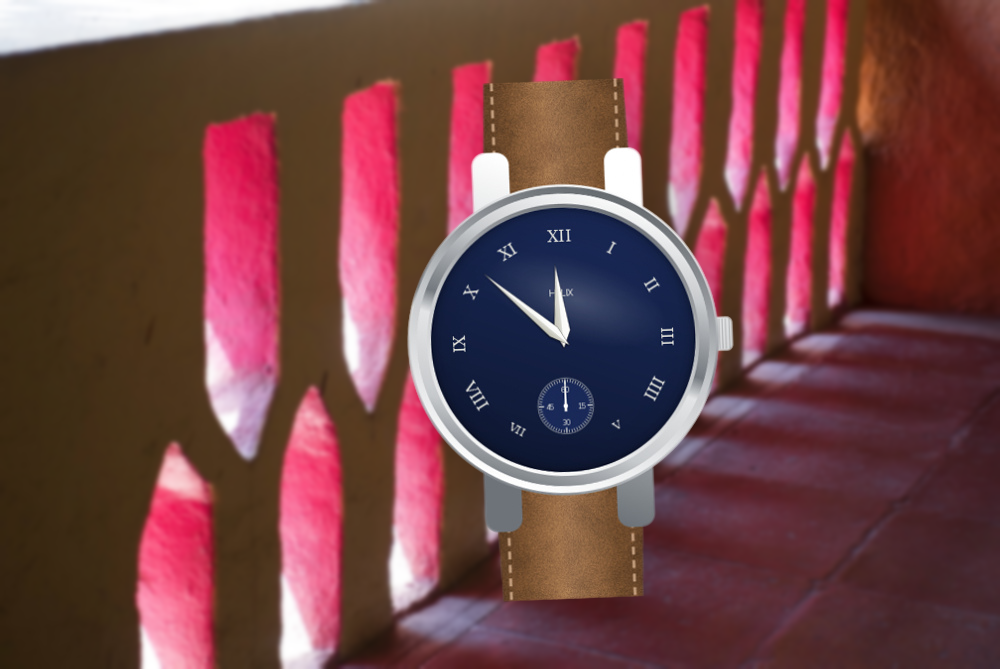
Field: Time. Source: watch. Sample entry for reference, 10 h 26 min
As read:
11 h 52 min
